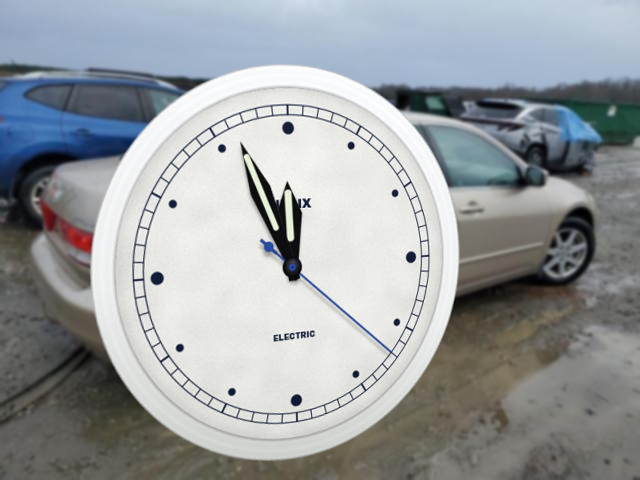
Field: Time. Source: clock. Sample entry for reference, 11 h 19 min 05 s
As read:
11 h 56 min 22 s
